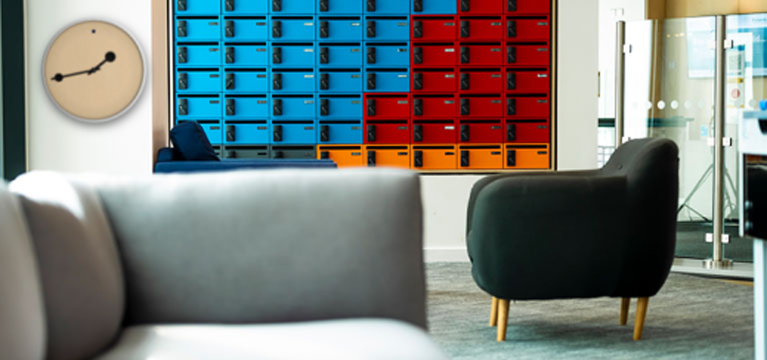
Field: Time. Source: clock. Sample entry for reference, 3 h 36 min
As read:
1 h 43 min
